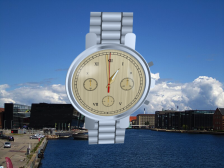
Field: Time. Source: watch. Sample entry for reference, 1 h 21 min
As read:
12 h 59 min
